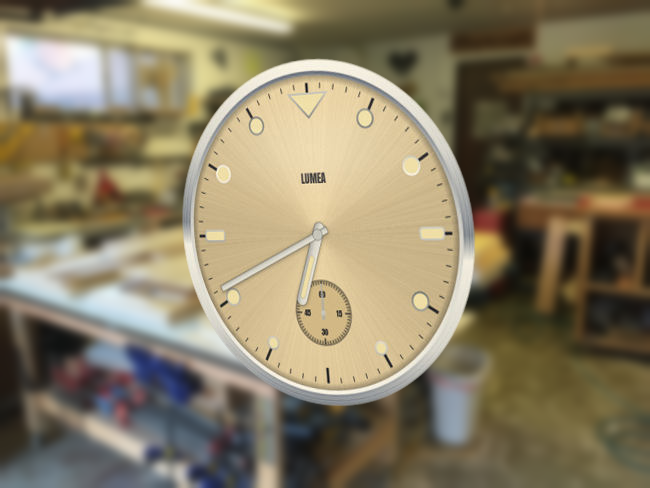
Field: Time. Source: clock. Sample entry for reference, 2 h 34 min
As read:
6 h 41 min
